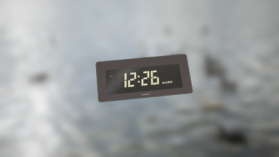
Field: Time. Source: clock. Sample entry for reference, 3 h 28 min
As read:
12 h 26 min
